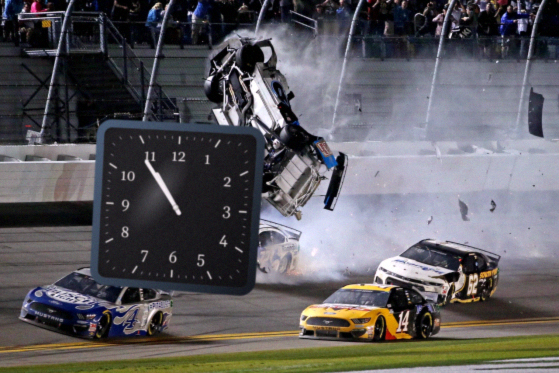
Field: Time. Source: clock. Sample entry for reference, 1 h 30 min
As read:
10 h 54 min
